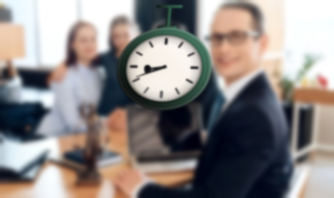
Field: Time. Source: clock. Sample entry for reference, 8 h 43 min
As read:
8 h 41 min
